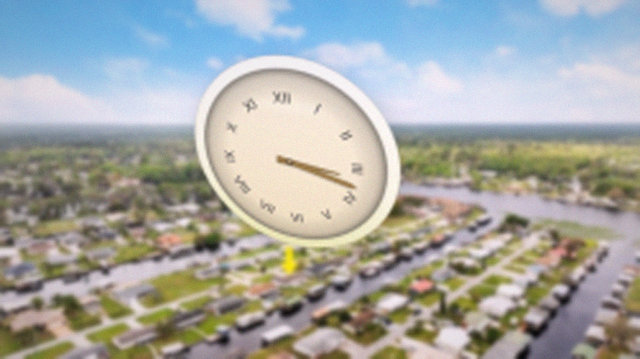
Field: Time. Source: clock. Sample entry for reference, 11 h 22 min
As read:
3 h 18 min
